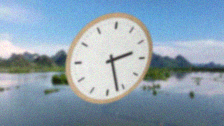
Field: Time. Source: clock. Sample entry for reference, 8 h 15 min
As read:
2 h 27 min
